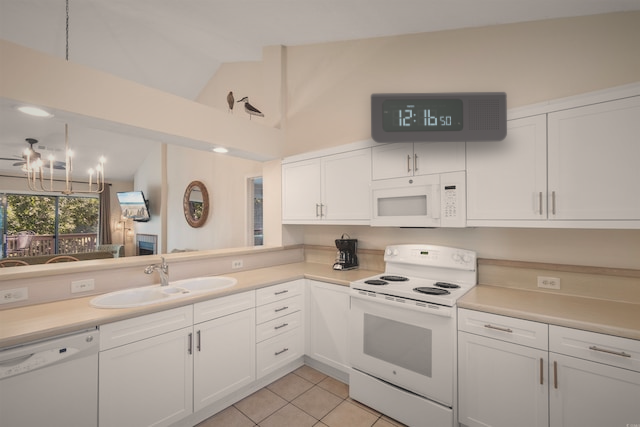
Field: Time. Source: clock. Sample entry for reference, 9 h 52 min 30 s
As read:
12 h 16 min 50 s
